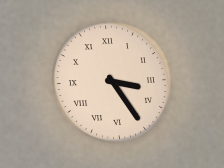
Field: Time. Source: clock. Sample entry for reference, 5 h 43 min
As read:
3 h 25 min
